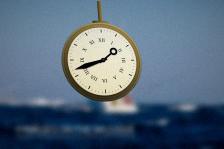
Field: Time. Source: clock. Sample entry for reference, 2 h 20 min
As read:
1 h 42 min
